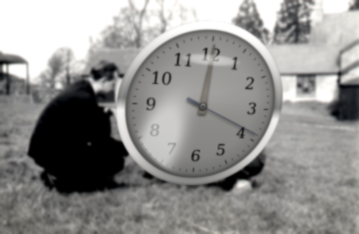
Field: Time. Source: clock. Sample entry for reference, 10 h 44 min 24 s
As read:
12 h 00 min 19 s
